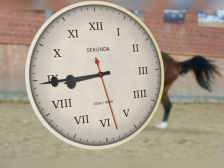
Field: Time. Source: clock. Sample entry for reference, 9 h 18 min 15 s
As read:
8 h 44 min 28 s
